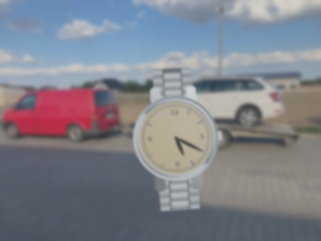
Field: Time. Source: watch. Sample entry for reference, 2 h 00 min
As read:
5 h 20 min
